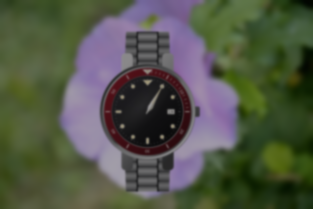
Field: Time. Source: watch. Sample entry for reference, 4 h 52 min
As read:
1 h 05 min
